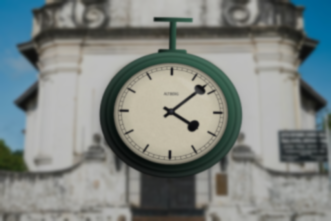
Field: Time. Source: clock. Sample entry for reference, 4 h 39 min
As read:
4 h 08 min
